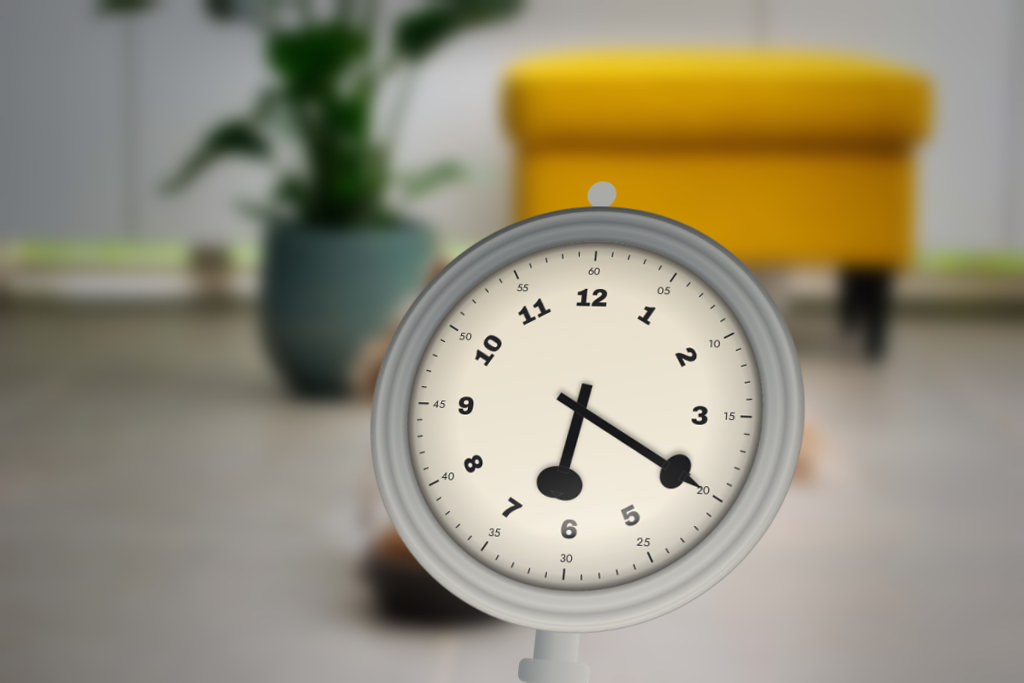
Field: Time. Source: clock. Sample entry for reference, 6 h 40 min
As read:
6 h 20 min
